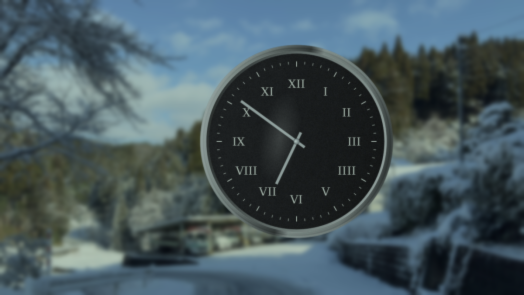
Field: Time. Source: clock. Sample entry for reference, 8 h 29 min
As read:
6 h 51 min
